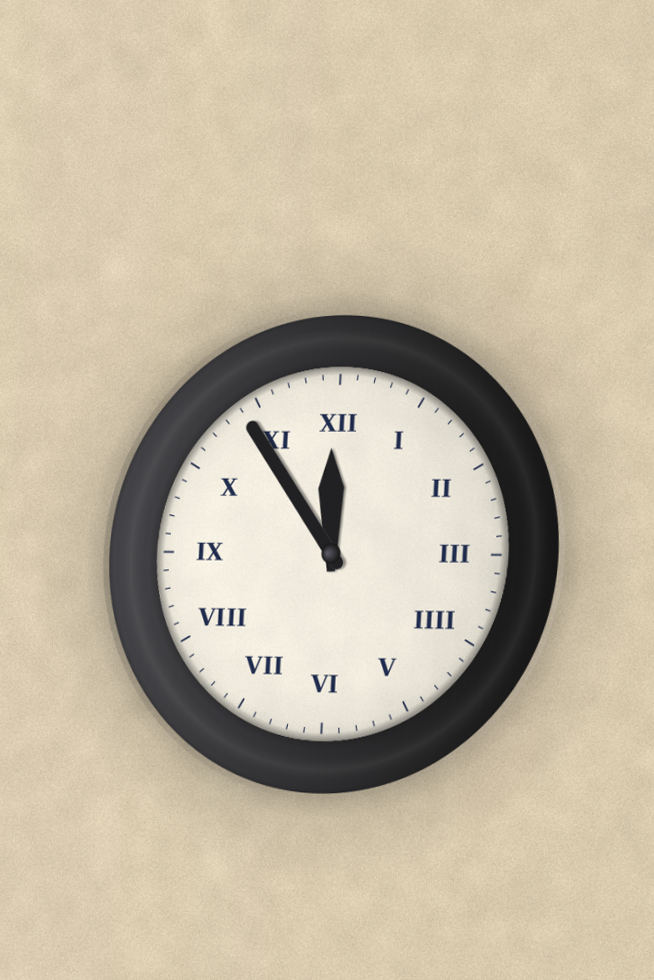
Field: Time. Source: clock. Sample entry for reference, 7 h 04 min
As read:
11 h 54 min
